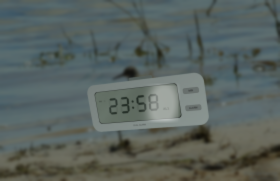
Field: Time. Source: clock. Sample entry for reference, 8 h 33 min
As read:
23 h 58 min
